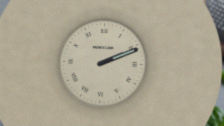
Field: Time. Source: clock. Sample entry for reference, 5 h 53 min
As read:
2 h 11 min
